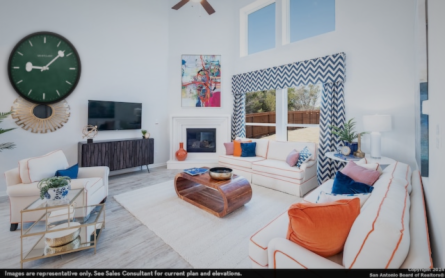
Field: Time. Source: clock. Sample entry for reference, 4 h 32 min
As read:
9 h 08 min
